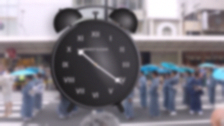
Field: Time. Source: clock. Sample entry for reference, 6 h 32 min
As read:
10 h 21 min
